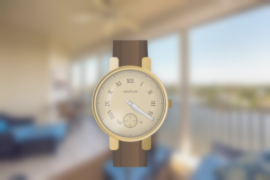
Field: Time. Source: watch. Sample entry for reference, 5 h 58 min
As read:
4 h 21 min
